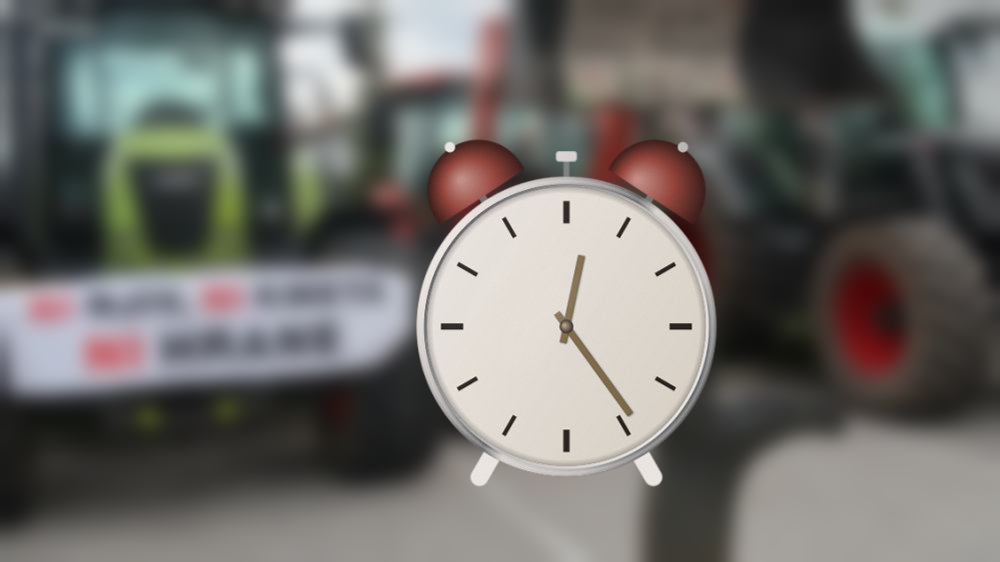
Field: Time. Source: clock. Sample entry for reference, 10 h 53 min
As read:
12 h 24 min
